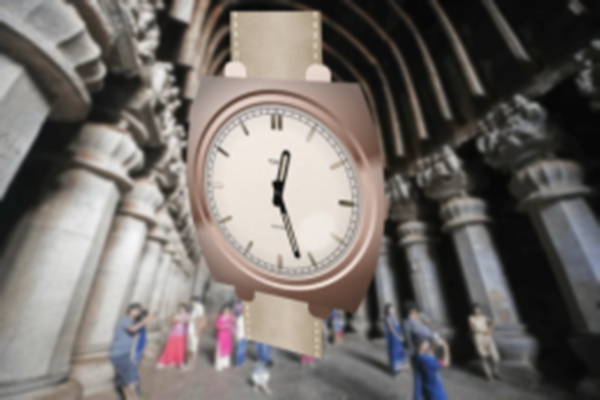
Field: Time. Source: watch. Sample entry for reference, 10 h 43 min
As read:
12 h 27 min
